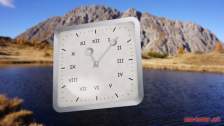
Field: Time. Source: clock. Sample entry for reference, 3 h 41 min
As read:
11 h 07 min
